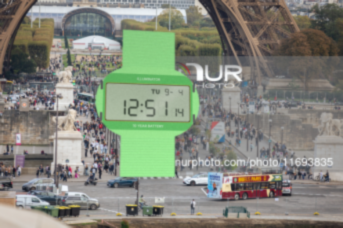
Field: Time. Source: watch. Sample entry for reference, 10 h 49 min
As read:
12 h 51 min
